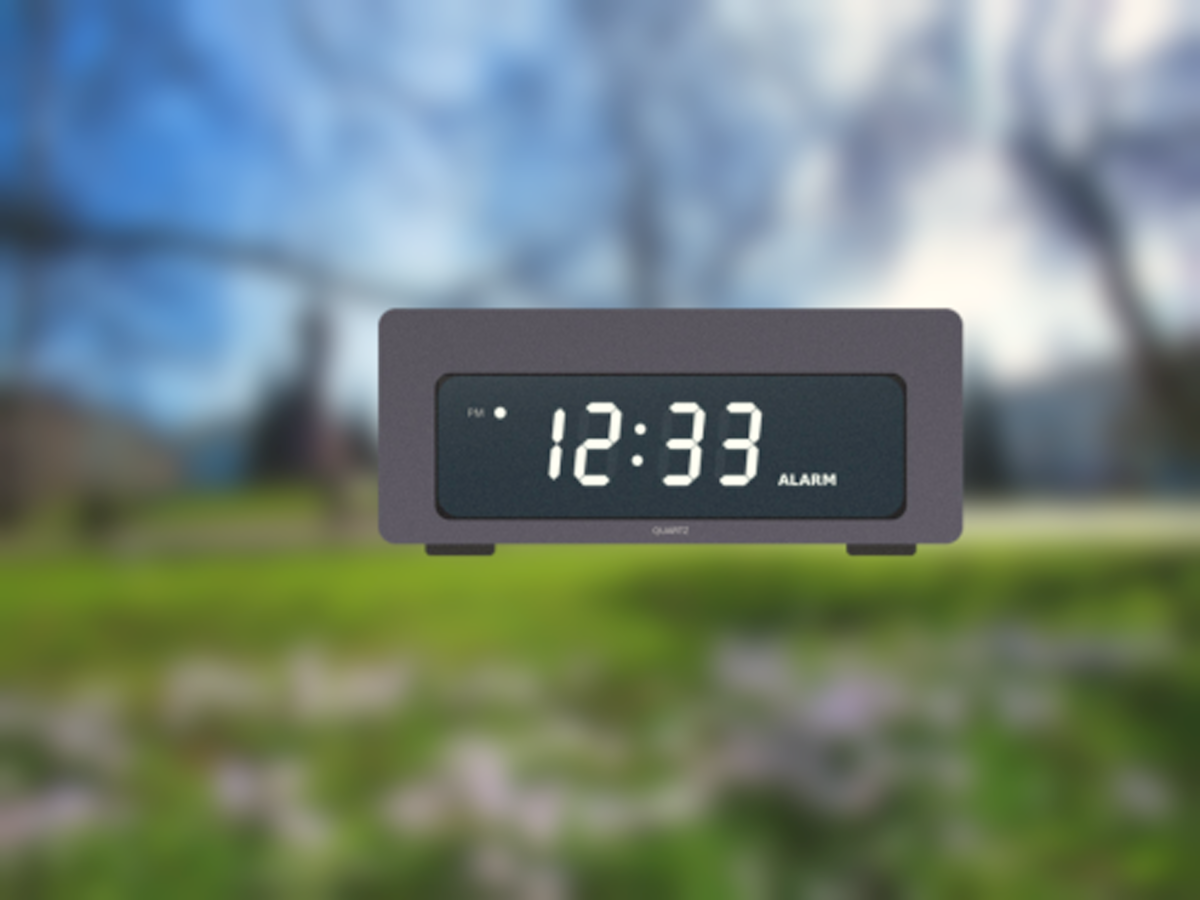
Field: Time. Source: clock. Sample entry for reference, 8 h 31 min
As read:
12 h 33 min
